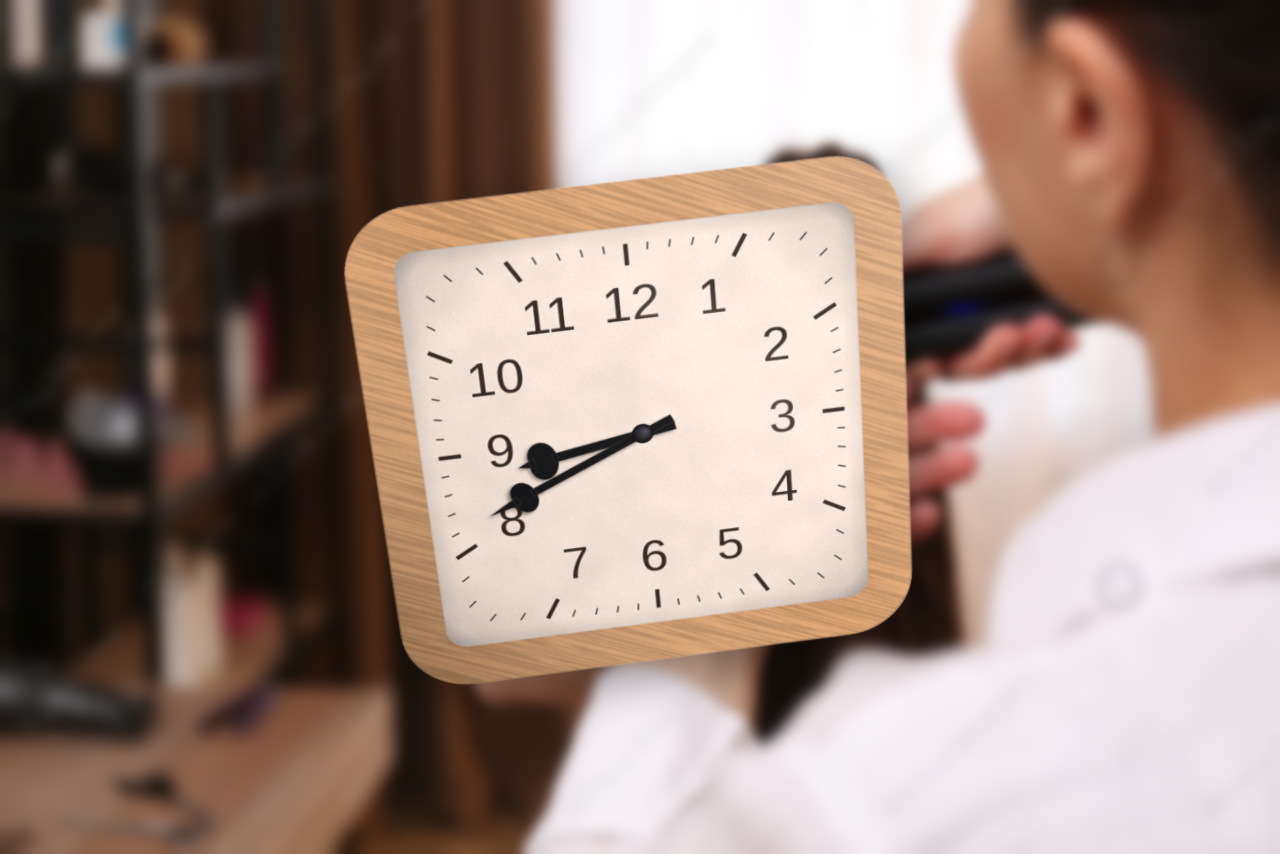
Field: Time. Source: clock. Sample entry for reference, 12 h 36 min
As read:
8 h 41 min
